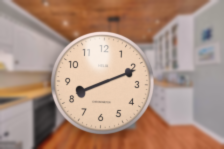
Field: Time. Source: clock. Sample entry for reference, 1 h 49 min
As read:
8 h 11 min
